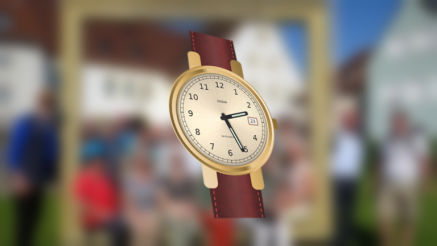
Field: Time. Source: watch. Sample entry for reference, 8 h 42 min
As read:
2 h 26 min
